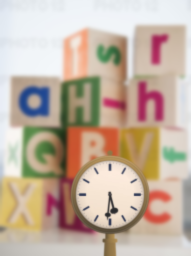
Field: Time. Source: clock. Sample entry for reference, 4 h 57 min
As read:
5 h 31 min
